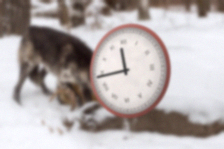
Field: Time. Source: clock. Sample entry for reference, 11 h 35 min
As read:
11 h 44 min
